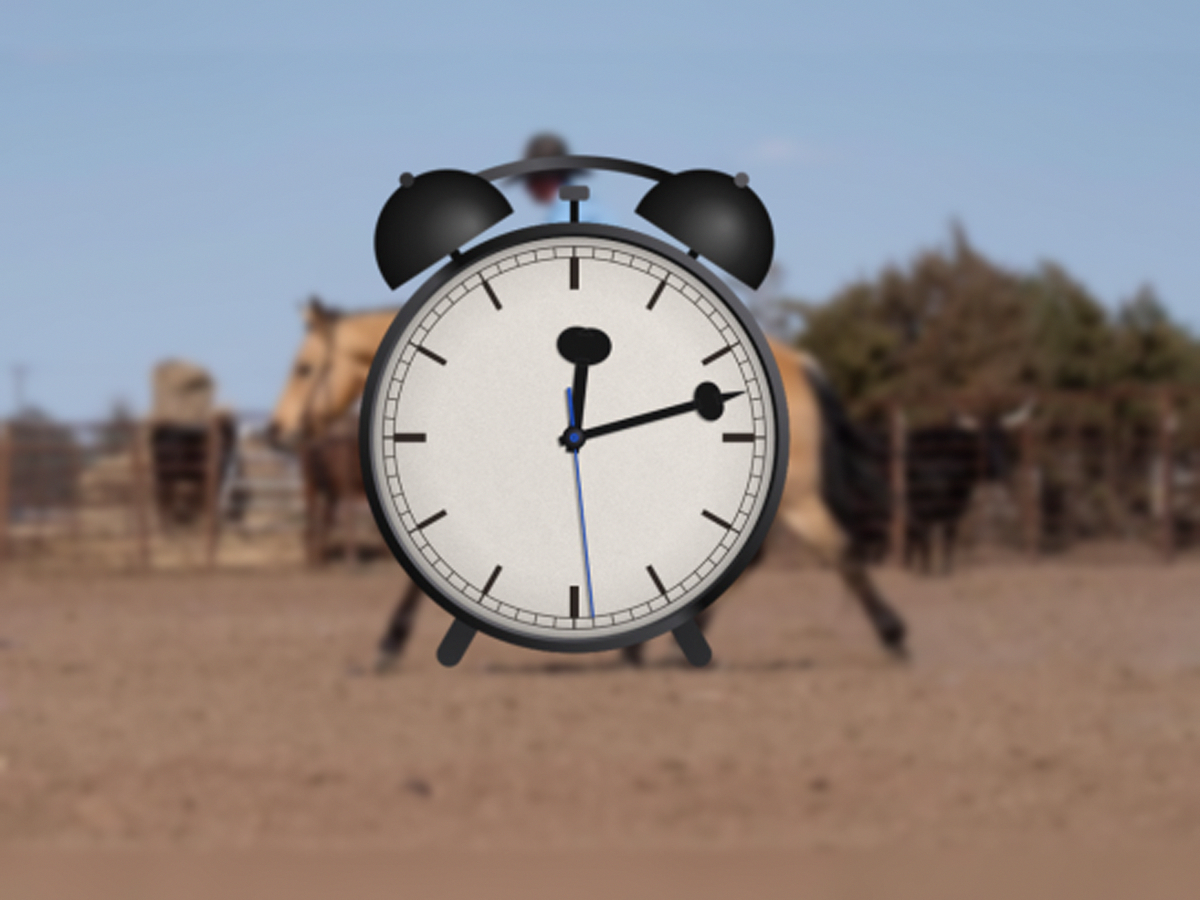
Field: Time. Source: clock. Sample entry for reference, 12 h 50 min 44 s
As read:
12 h 12 min 29 s
